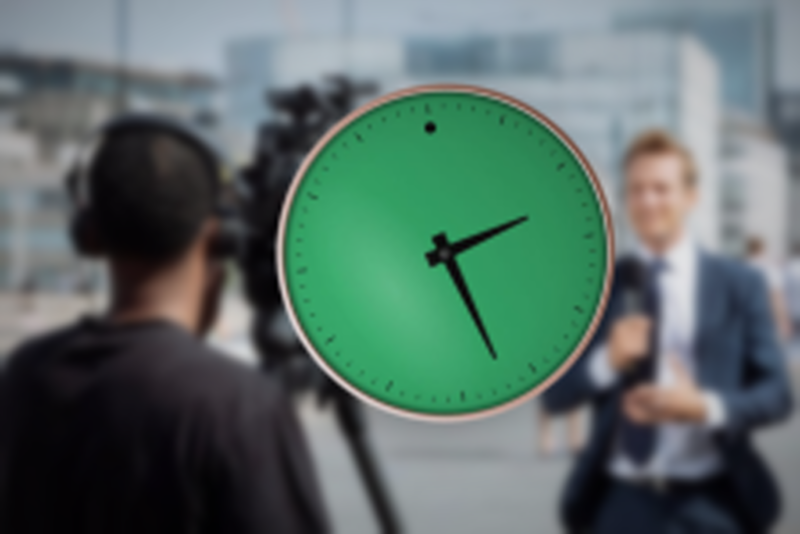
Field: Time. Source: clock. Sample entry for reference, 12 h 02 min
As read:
2 h 27 min
